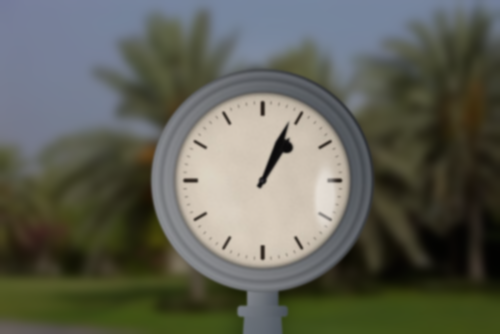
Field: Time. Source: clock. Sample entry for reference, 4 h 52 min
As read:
1 h 04 min
